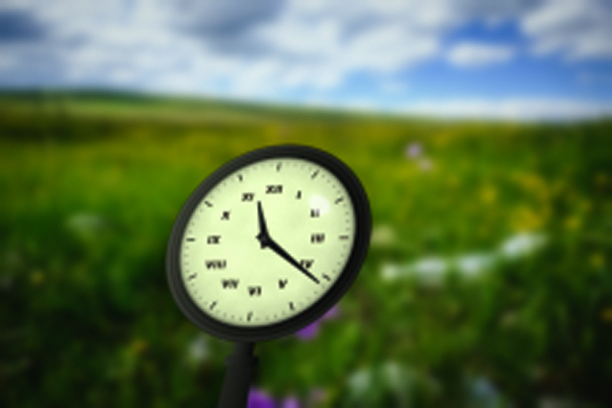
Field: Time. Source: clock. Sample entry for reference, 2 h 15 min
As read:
11 h 21 min
